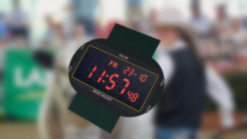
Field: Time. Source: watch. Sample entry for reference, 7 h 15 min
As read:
11 h 57 min
